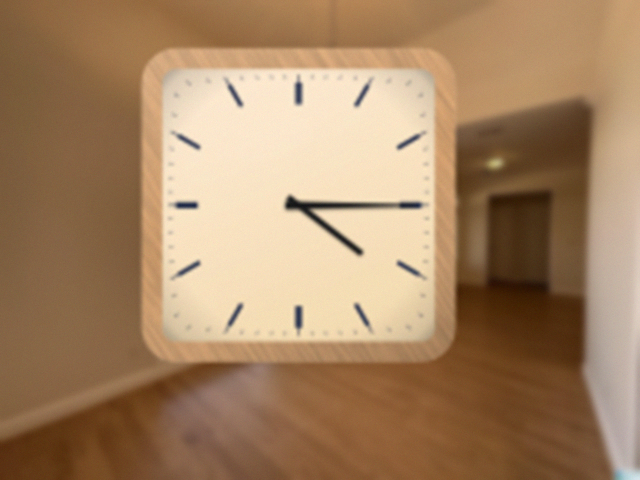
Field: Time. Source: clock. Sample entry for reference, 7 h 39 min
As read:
4 h 15 min
